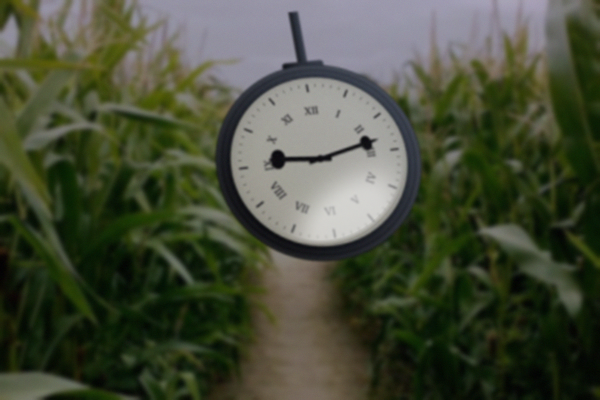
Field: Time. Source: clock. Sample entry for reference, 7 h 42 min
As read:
9 h 13 min
